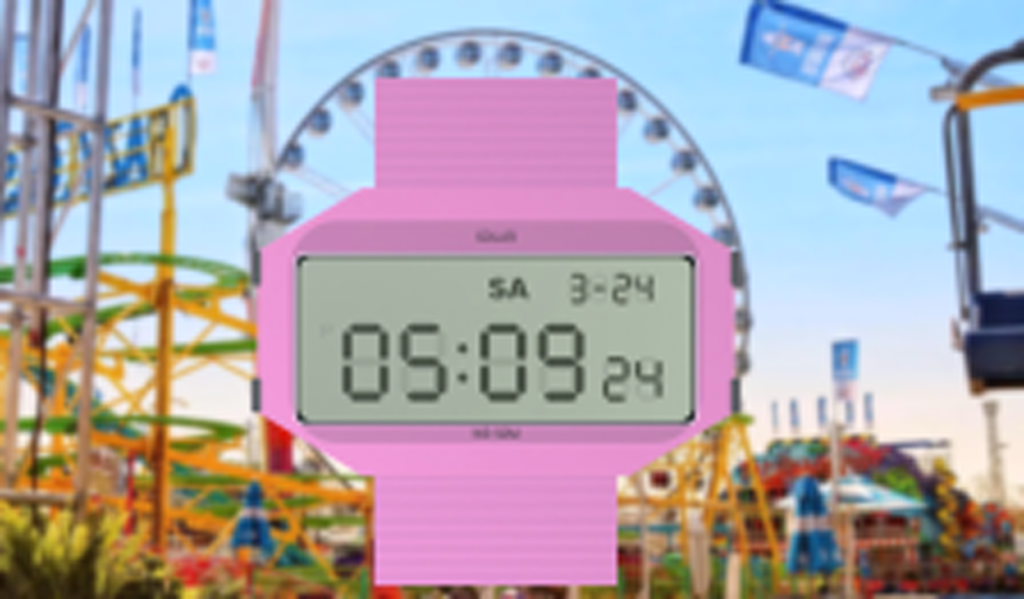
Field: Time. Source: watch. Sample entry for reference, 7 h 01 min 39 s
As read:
5 h 09 min 24 s
